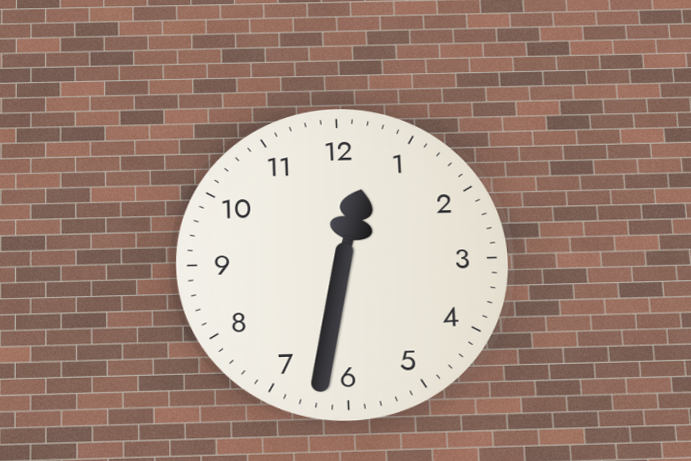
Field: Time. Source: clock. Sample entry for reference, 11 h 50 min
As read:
12 h 32 min
